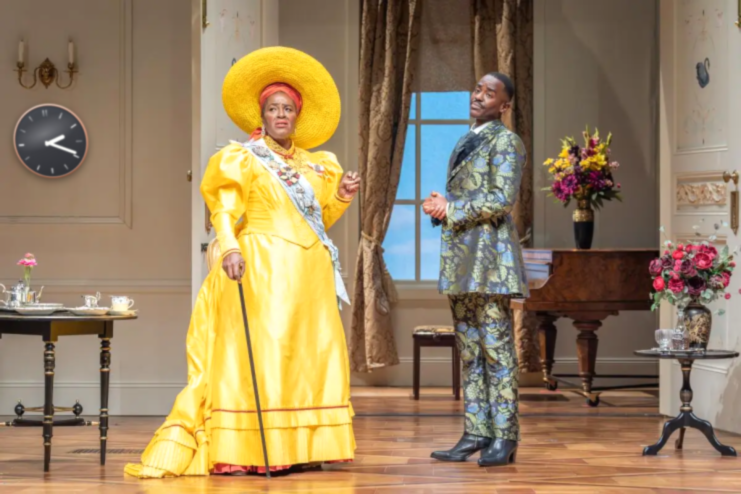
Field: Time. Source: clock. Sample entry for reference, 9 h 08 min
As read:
2 h 19 min
